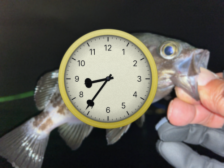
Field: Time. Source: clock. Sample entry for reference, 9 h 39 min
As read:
8 h 36 min
